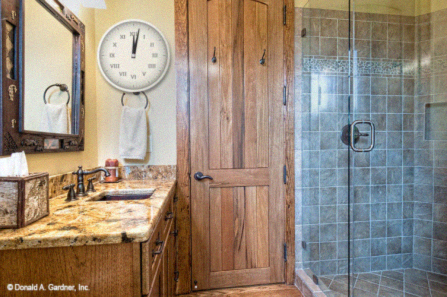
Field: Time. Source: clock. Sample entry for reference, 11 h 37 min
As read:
12 h 02 min
